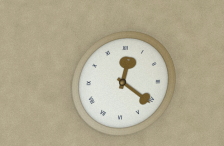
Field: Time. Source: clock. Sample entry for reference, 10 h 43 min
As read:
12 h 21 min
